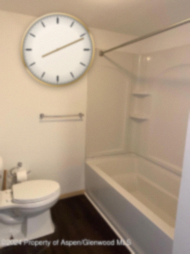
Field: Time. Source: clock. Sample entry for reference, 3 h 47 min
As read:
8 h 11 min
